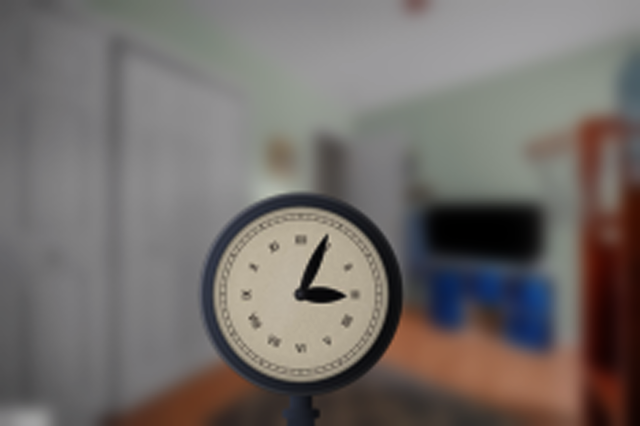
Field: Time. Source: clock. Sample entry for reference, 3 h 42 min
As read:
3 h 04 min
